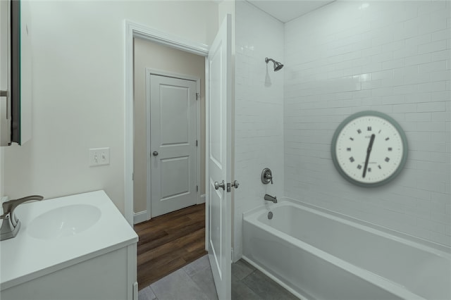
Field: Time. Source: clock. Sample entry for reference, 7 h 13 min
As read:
12 h 32 min
